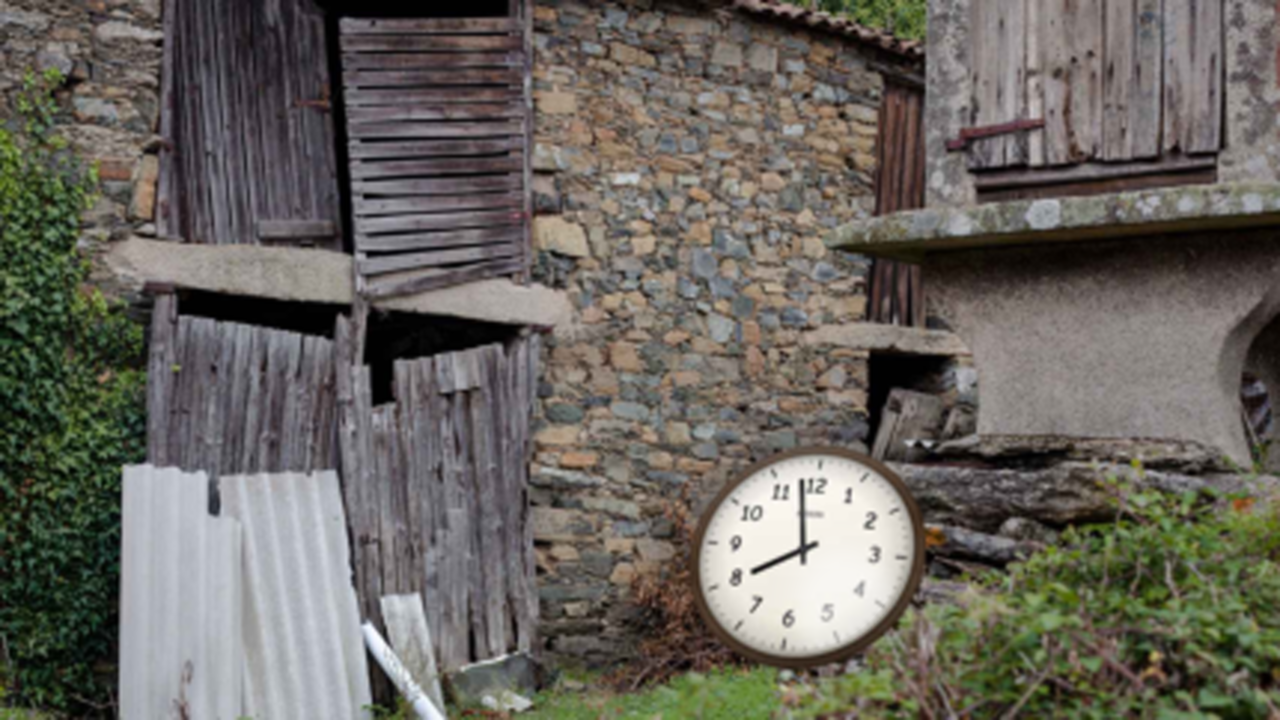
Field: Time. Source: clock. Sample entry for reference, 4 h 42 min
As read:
7 h 58 min
